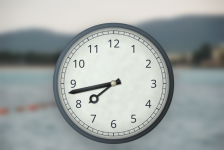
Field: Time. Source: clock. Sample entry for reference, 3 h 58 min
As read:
7 h 43 min
